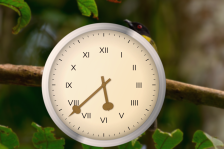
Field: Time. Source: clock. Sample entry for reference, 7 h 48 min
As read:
5 h 38 min
